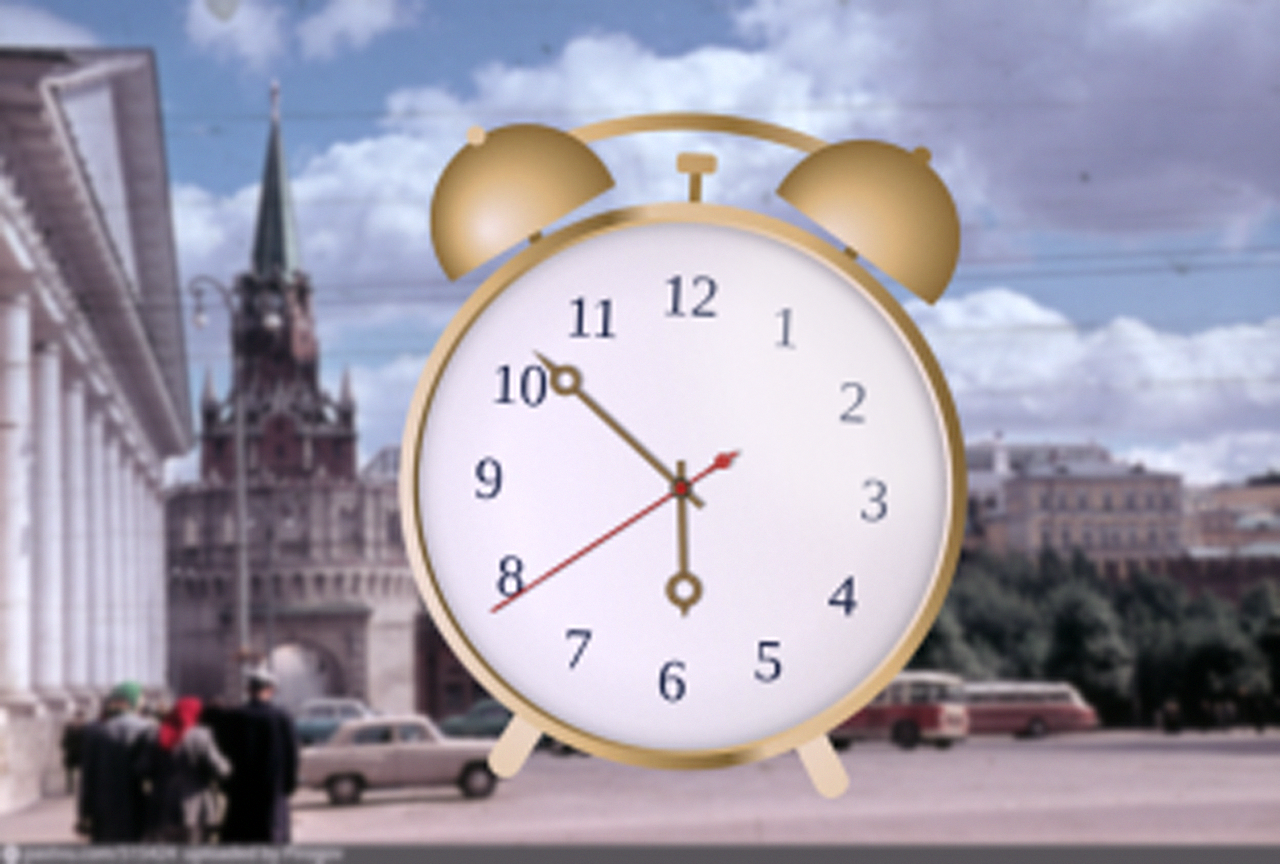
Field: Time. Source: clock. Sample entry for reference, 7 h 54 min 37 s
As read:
5 h 51 min 39 s
